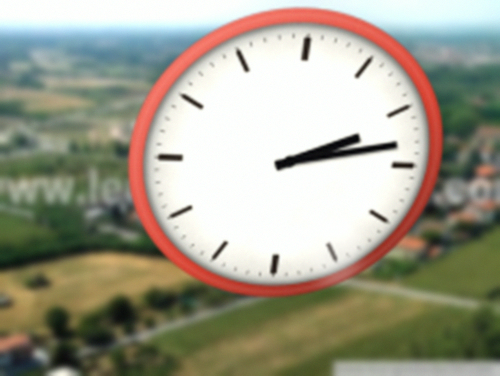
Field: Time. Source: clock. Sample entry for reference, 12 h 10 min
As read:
2 h 13 min
